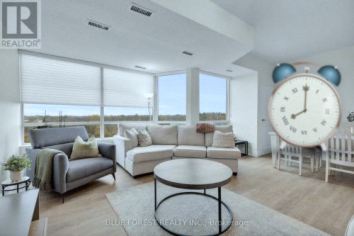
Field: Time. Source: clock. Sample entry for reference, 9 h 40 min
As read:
8 h 00 min
